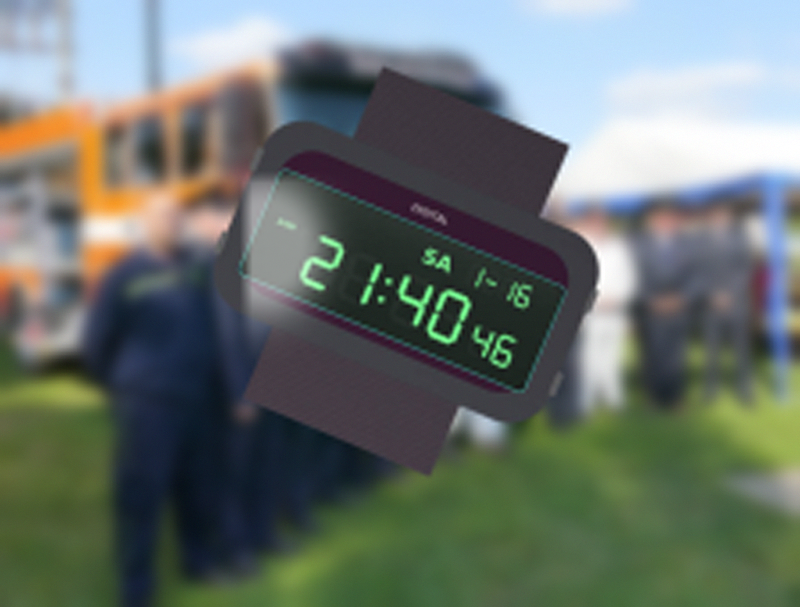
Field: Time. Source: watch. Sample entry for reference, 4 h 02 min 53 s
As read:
21 h 40 min 46 s
